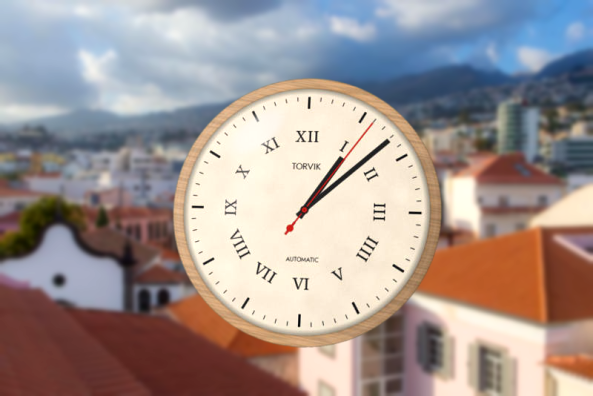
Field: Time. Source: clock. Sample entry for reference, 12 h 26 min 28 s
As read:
1 h 08 min 06 s
